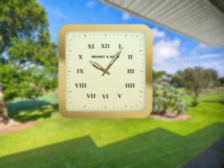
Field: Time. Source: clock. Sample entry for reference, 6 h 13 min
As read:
10 h 06 min
